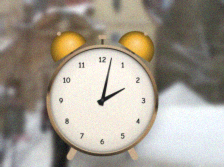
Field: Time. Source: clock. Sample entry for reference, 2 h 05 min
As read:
2 h 02 min
